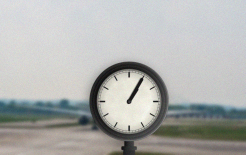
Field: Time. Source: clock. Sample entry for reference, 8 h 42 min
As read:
1 h 05 min
